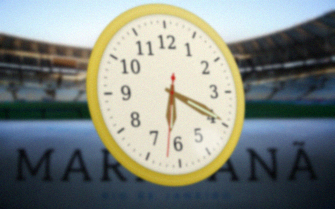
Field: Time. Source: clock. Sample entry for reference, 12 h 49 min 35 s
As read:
6 h 19 min 32 s
